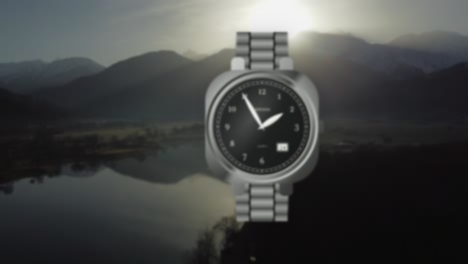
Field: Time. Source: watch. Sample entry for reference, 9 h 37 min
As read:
1 h 55 min
